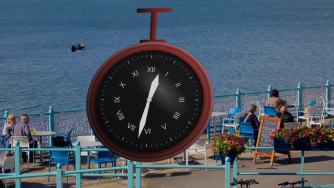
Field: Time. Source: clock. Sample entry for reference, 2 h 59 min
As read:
12 h 32 min
